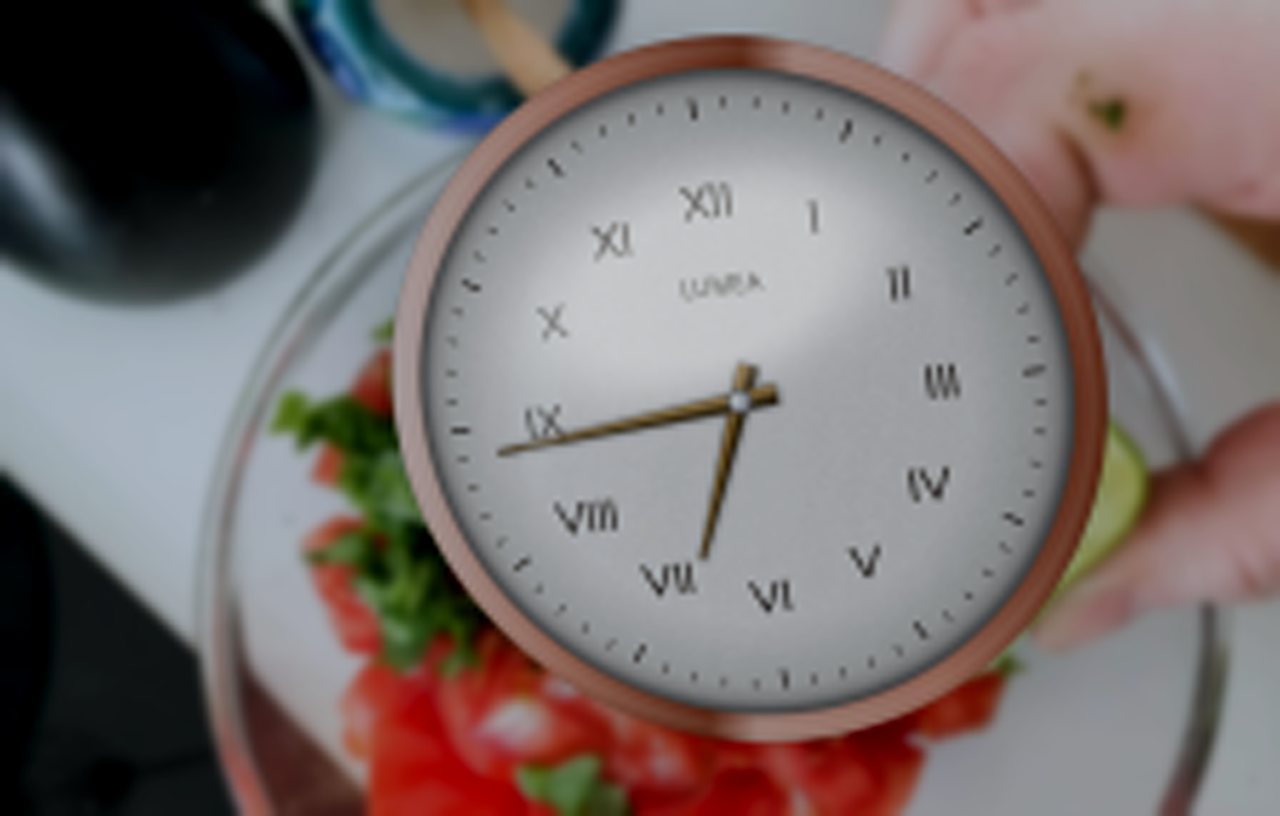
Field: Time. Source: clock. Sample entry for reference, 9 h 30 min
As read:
6 h 44 min
